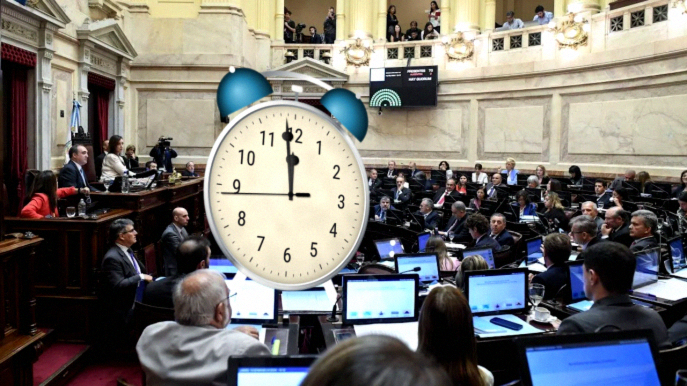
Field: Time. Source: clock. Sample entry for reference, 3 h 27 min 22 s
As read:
11 h 58 min 44 s
